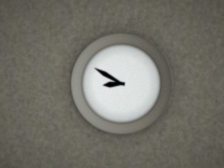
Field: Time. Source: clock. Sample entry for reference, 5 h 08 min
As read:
8 h 50 min
